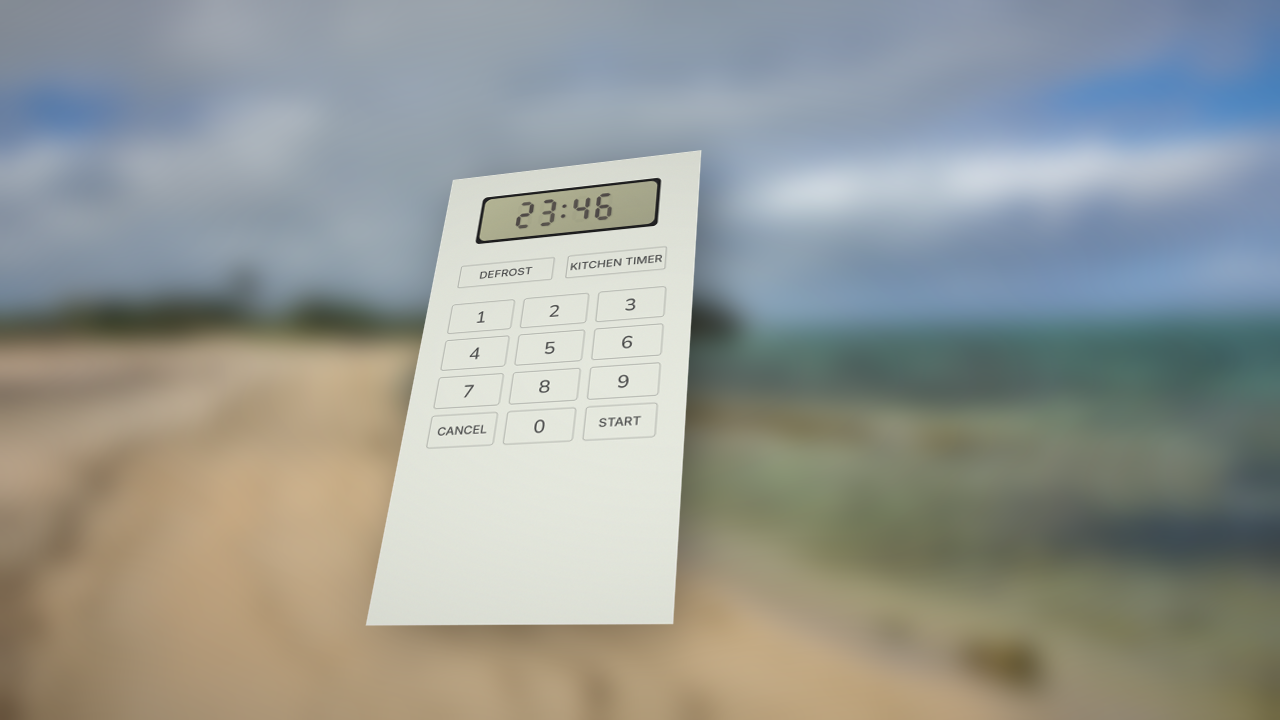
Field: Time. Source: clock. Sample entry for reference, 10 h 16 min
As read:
23 h 46 min
